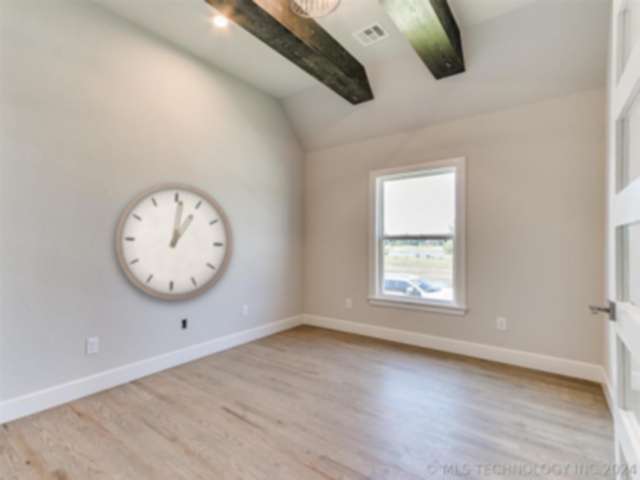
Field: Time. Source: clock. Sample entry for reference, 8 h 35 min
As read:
1 h 01 min
